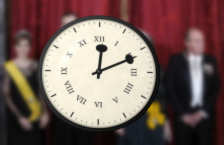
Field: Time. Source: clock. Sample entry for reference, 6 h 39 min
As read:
12 h 11 min
